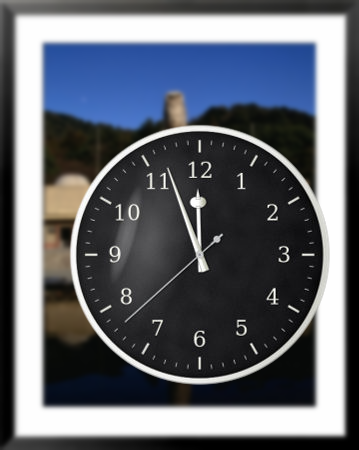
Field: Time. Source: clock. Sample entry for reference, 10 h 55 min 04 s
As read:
11 h 56 min 38 s
